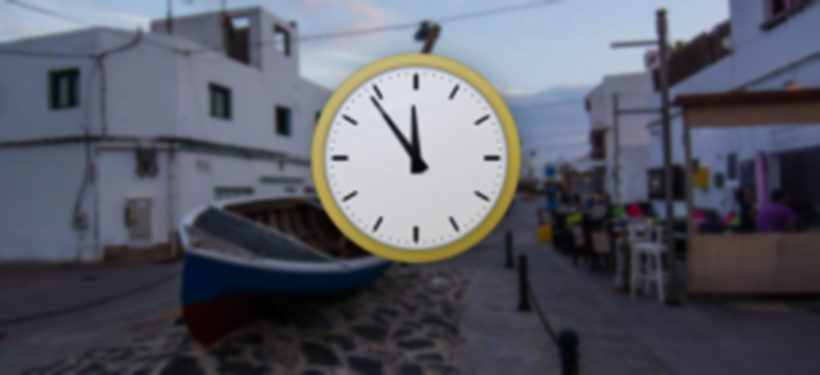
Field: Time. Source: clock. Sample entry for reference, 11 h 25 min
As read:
11 h 54 min
